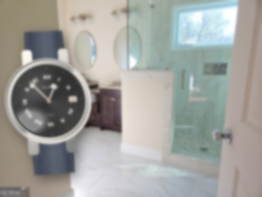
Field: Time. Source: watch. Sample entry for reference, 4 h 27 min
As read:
12 h 53 min
